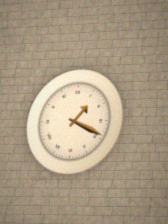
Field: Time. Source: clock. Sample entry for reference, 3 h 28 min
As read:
1 h 19 min
